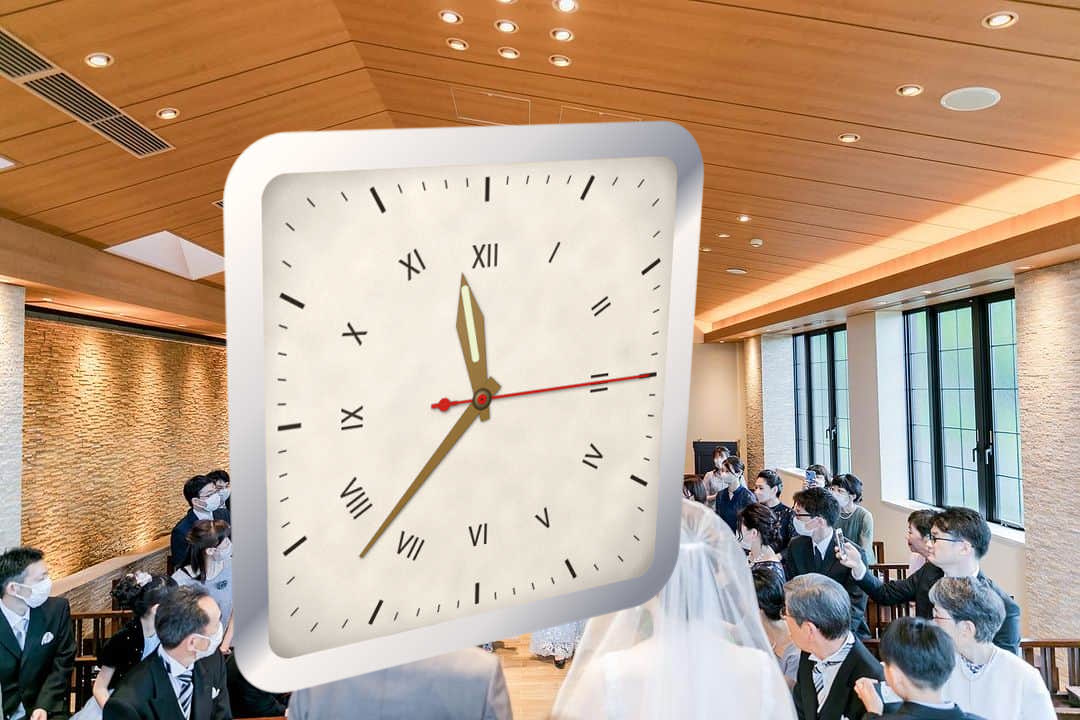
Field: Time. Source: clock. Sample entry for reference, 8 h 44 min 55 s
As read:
11 h 37 min 15 s
